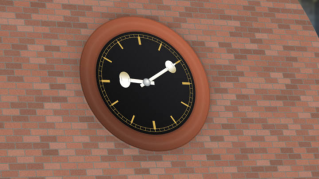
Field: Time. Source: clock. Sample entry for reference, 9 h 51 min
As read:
9 h 10 min
